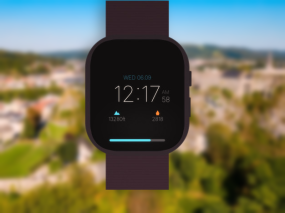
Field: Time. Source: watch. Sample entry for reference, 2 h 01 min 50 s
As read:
12 h 17 min 58 s
